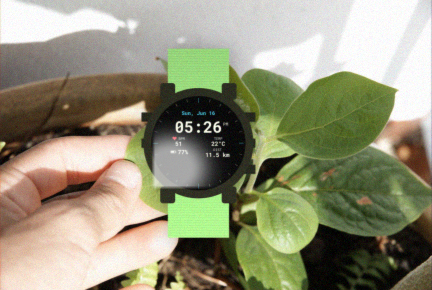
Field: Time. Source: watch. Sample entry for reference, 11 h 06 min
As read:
5 h 26 min
